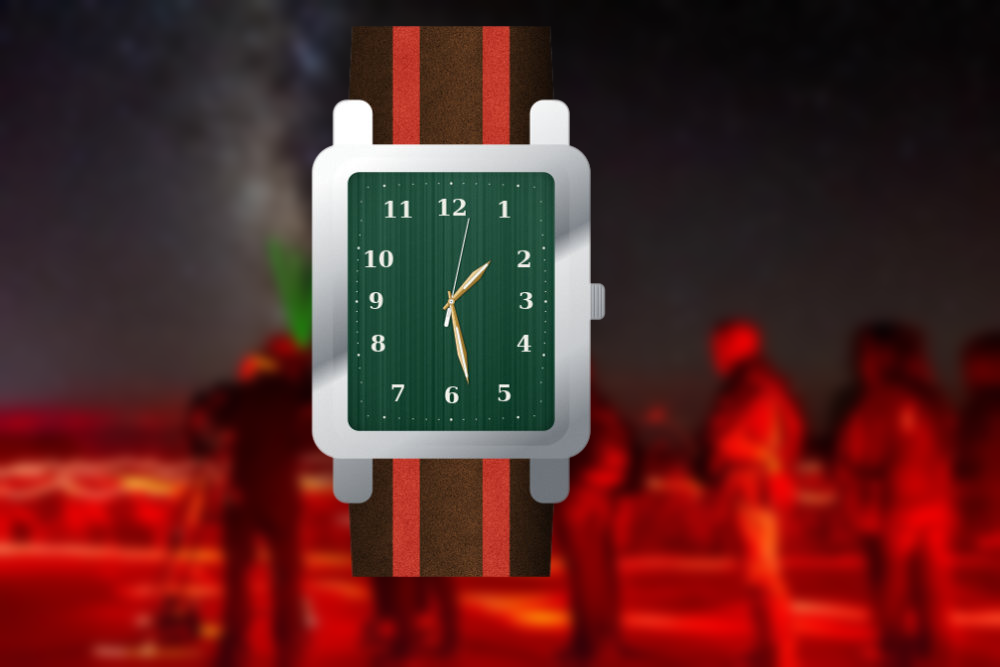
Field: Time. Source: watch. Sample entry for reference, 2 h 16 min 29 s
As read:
1 h 28 min 02 s
